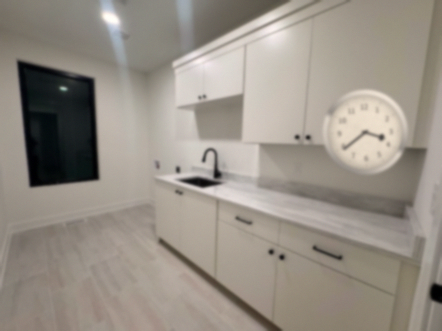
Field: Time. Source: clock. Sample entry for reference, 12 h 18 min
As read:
3 h 39 min
